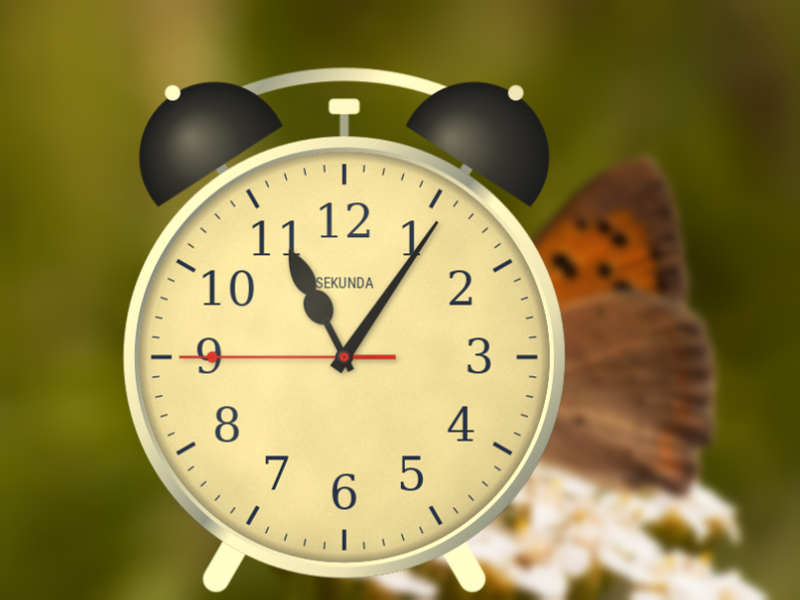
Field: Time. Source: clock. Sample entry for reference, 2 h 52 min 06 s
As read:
11 h 05 min 45 s
